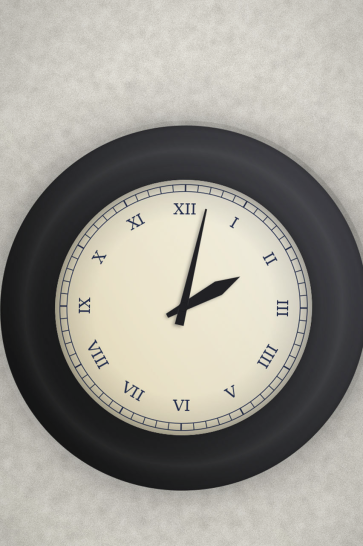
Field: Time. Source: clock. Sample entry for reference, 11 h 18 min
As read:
2 h 02 min
